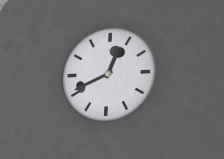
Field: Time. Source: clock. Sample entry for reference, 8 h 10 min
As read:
12 h 41 min
